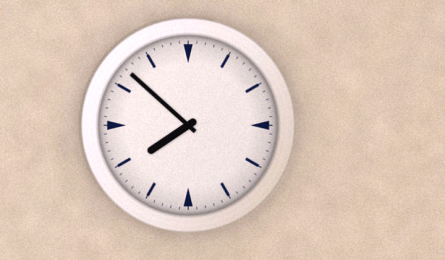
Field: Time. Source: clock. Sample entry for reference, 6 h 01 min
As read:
7 h 52 min
